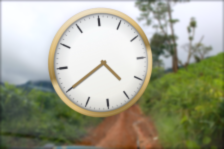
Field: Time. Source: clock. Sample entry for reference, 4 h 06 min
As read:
4 h 40 min
